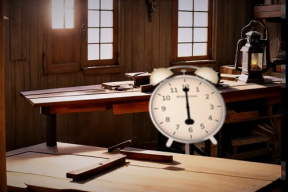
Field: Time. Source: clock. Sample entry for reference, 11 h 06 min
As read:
6 h 00 min
